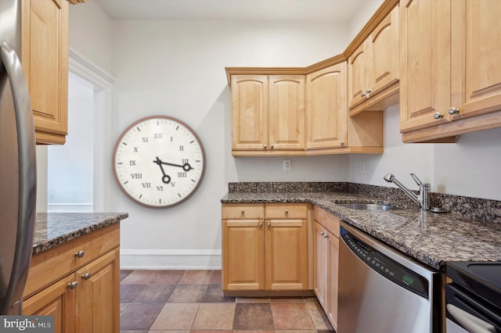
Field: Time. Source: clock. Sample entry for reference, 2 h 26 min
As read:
5 h 17 min
